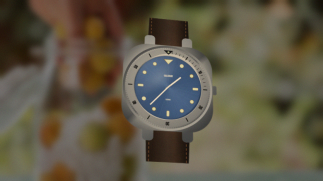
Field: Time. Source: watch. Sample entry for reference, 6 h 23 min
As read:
1 h 37 min
